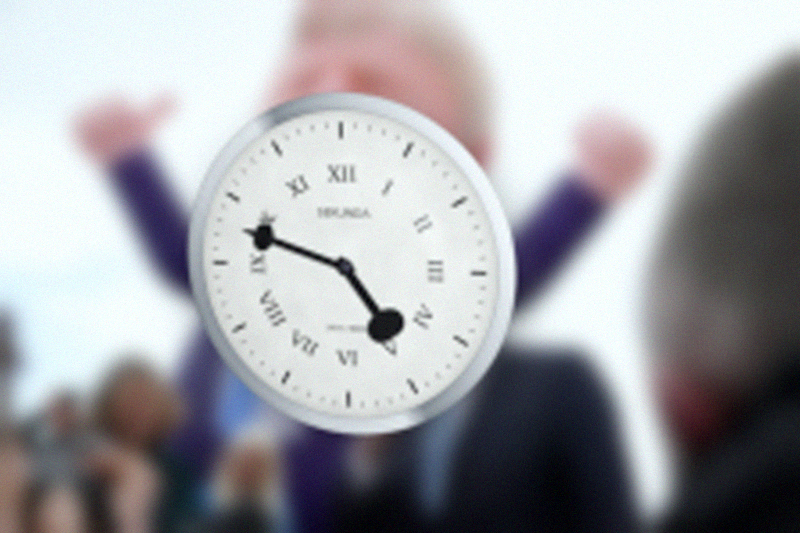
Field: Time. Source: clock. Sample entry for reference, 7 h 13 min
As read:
4 h 48 min
